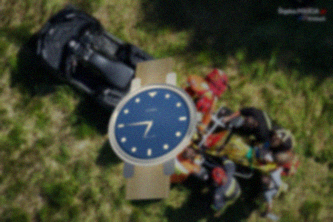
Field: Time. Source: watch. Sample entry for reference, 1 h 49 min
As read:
6 h 45 min
